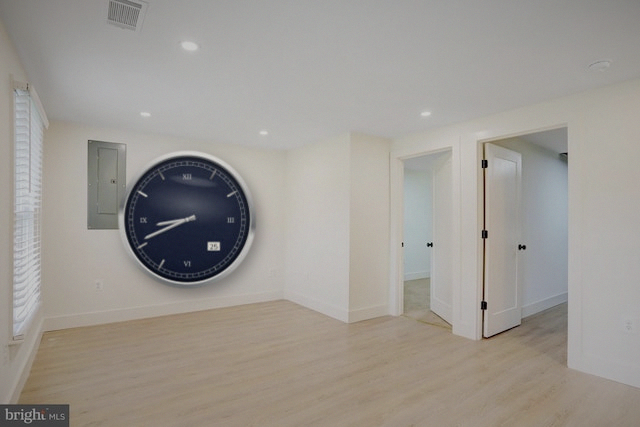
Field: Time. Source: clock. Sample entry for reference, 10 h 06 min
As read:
8 h 41 min
